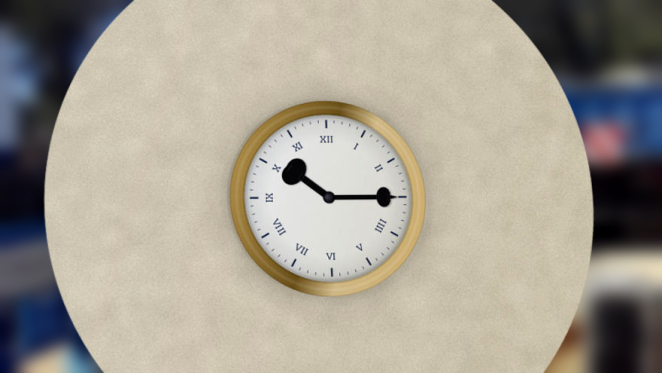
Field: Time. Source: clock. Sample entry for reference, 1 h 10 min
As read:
10 h 15 min
